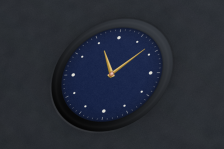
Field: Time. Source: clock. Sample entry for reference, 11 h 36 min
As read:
11 h 08 min
